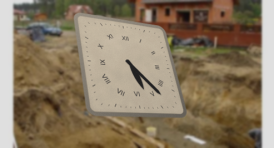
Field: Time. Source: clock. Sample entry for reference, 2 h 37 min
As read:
5 h 23 min
